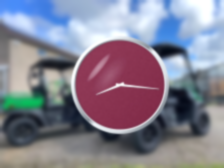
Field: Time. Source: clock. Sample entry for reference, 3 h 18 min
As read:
8 h 16 min
